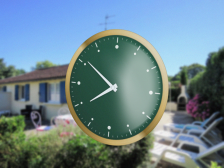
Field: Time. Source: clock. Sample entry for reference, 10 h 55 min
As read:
7 h 51 min
